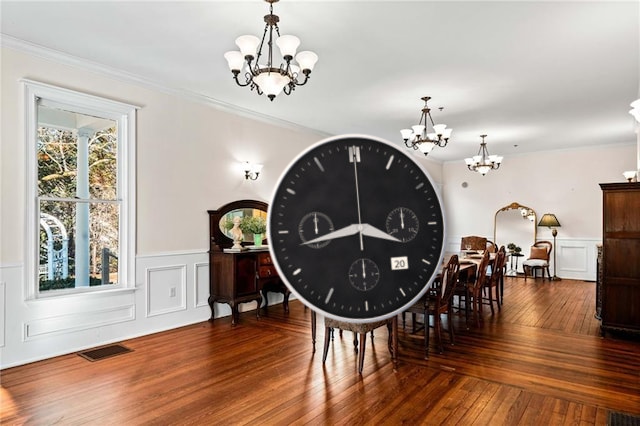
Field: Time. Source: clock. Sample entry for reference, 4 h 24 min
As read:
3 h 43 min
